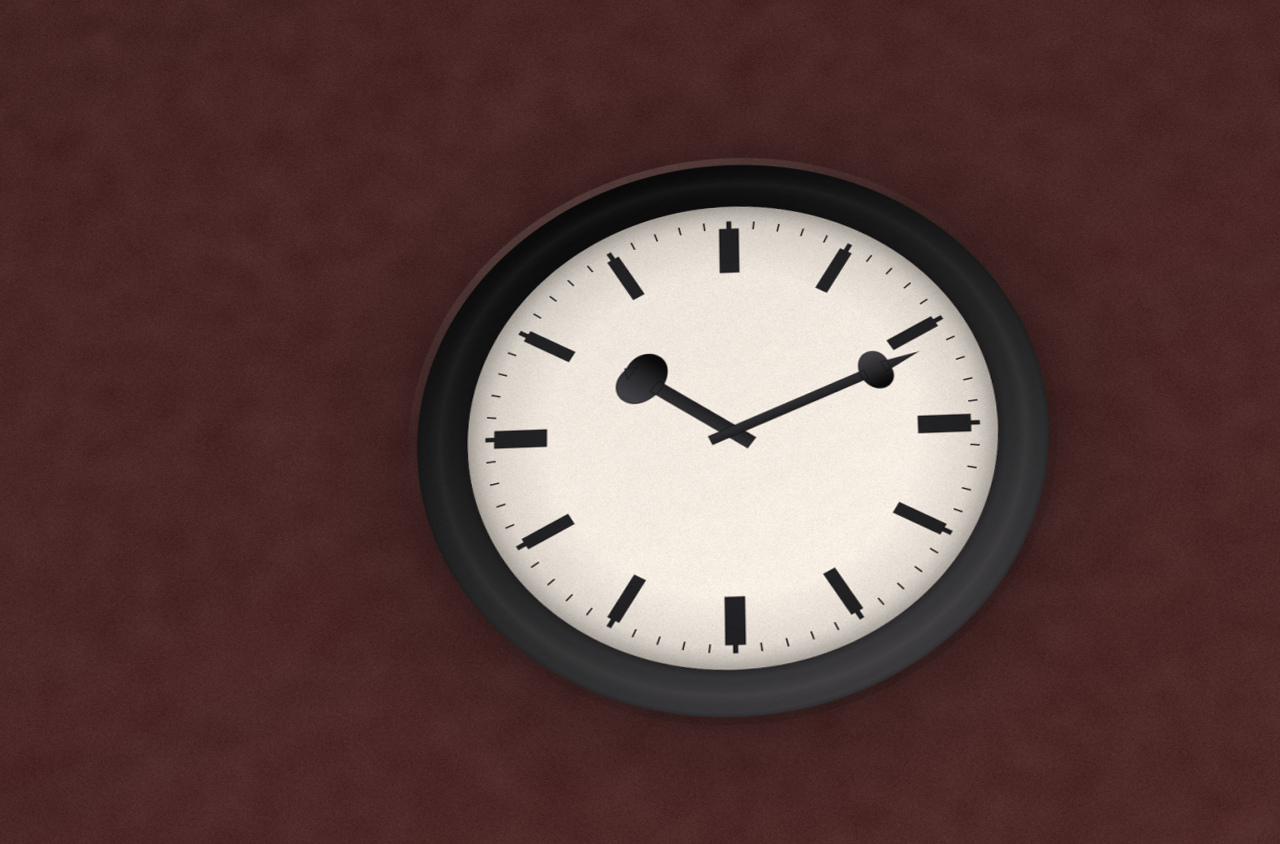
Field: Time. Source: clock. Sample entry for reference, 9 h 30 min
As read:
10 h 11 min
